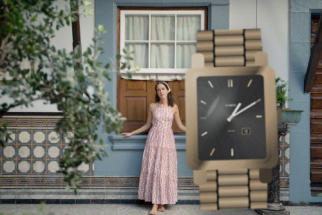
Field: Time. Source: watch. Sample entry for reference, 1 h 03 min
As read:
1 h 10 min
